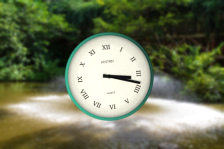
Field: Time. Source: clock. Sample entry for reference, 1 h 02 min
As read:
3 h 18 min
